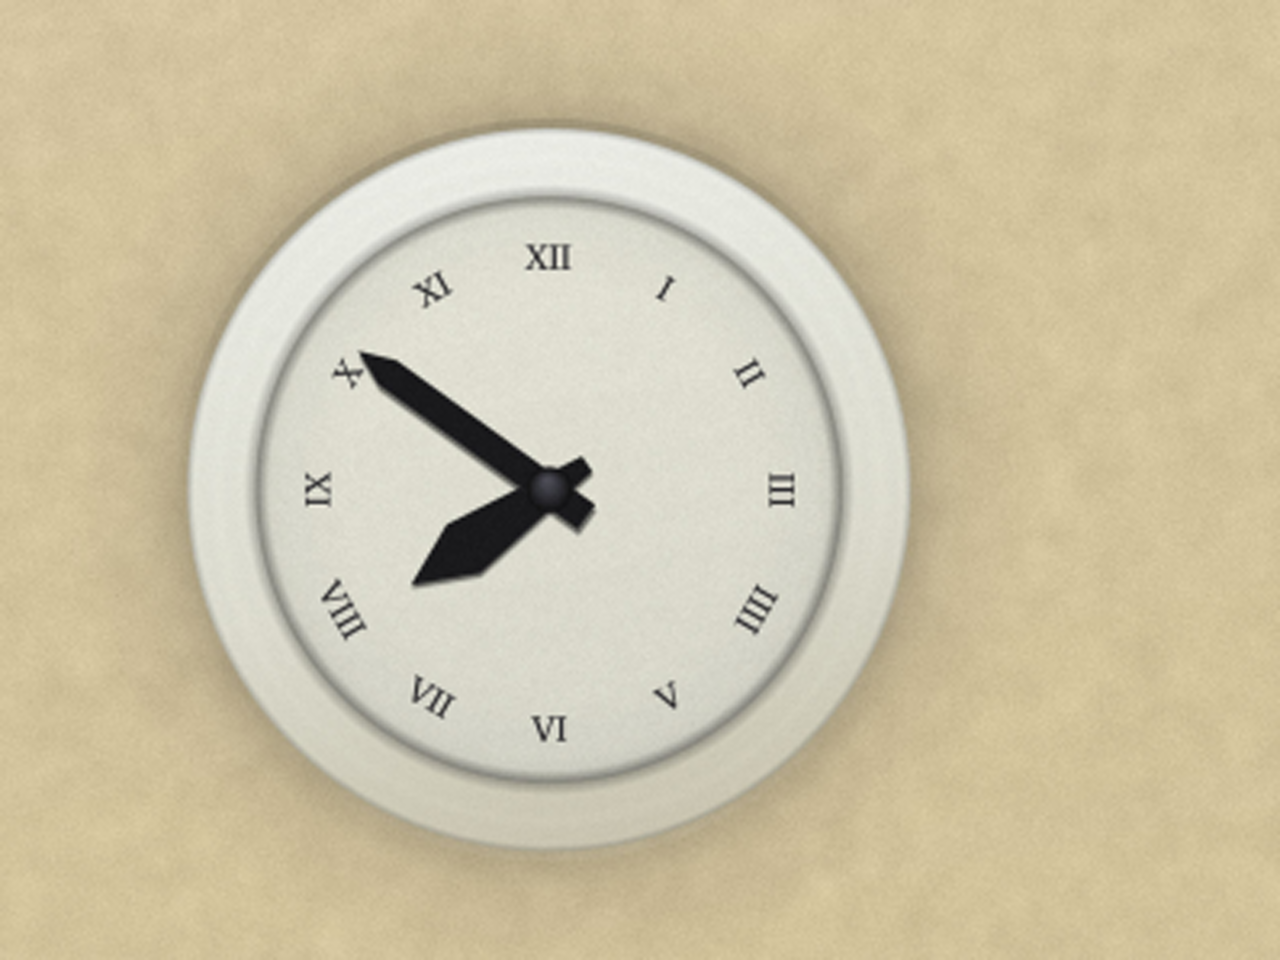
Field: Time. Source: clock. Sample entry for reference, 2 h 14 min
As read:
7 h 51 min
